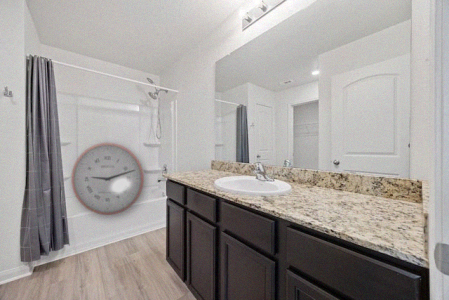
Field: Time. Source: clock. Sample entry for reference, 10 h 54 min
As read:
9 h 12 min
